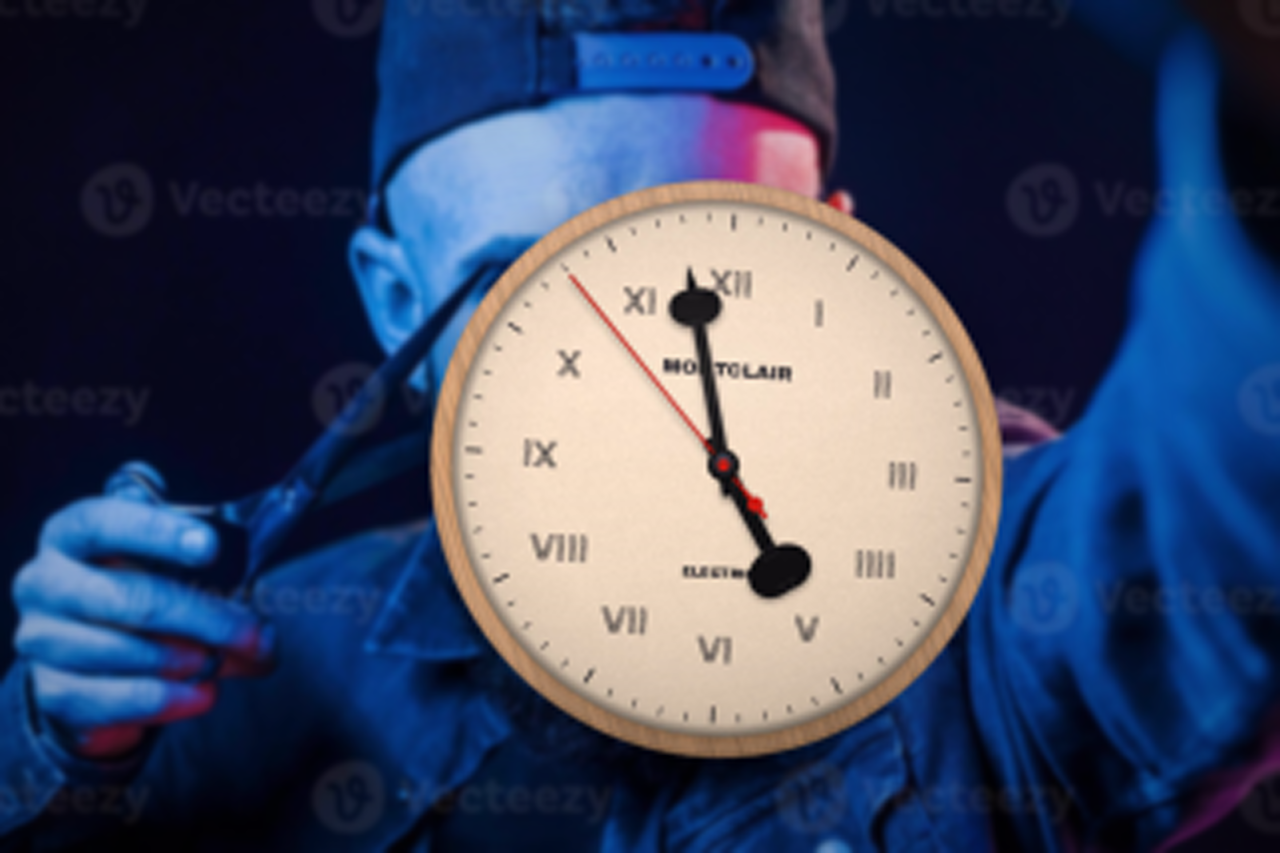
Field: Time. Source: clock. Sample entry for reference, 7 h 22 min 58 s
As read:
4 h 57 min 53 s
